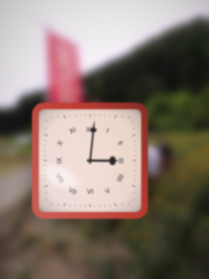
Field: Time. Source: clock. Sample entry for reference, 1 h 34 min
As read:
3 h 01 min
